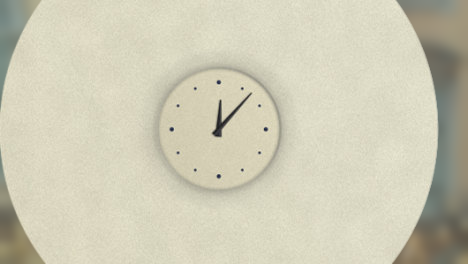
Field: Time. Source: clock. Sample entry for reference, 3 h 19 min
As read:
12 h 07 min
